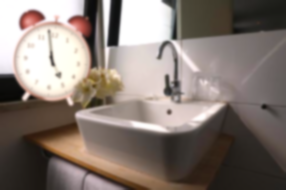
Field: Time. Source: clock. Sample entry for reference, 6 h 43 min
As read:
4 h 58 min
